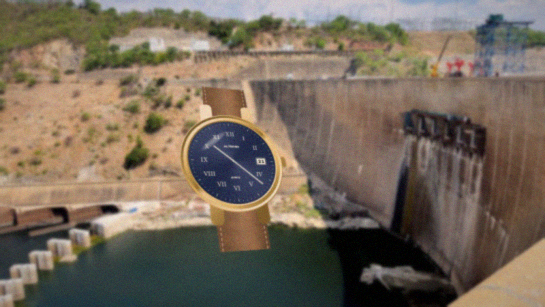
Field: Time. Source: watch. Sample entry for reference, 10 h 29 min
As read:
10 h 22 min
